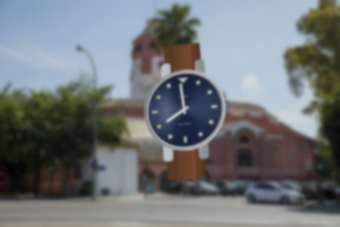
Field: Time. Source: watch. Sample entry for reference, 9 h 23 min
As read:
7 h 59 min
